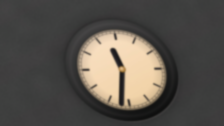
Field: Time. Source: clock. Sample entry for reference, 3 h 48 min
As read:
11 h 32 min
